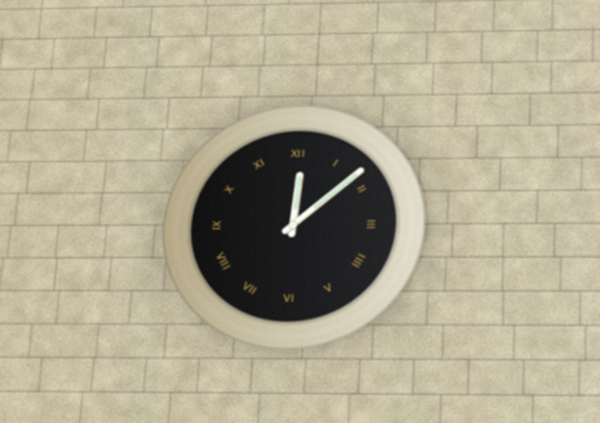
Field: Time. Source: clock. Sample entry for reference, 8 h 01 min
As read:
12 h 08 min
